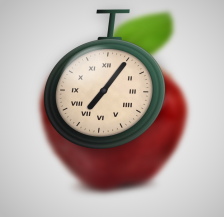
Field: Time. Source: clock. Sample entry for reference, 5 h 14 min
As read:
7 h 05 min
